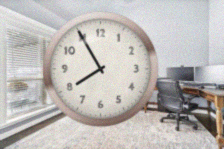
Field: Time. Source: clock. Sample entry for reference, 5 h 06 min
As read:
7 h 55 min
